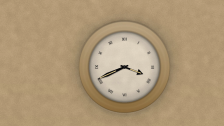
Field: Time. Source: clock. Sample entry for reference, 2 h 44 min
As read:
3 h 41 min
